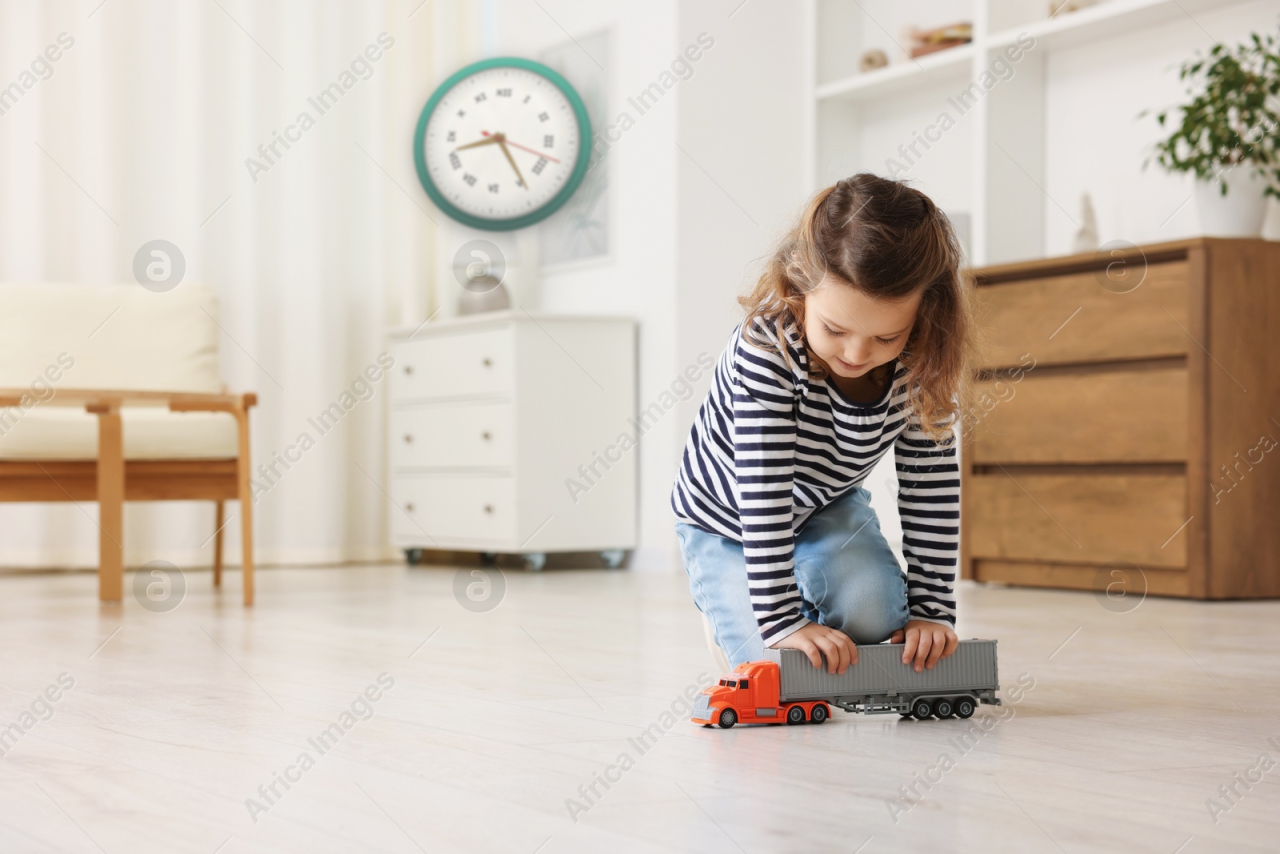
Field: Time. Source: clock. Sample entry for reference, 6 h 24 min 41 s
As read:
8 h 24 min 18 s
